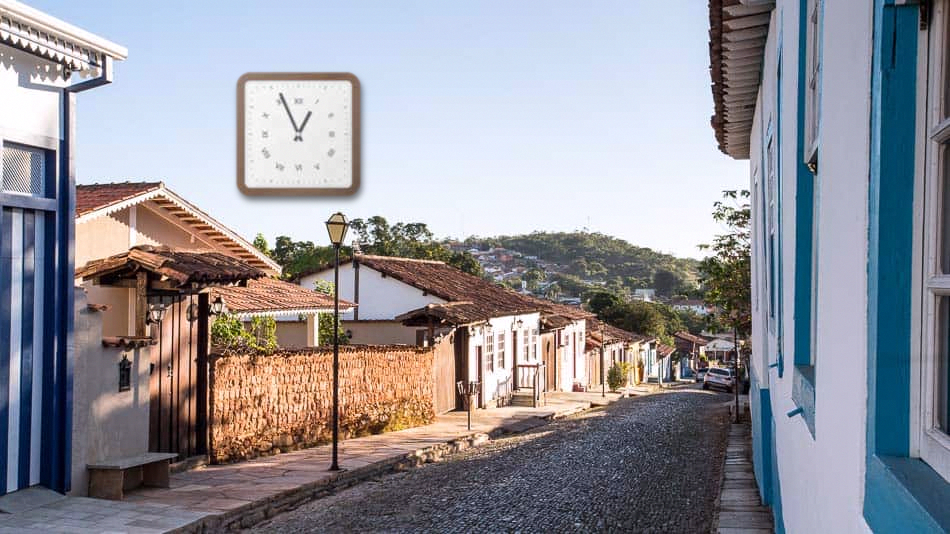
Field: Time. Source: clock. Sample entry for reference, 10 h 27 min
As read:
12 h 56 min
